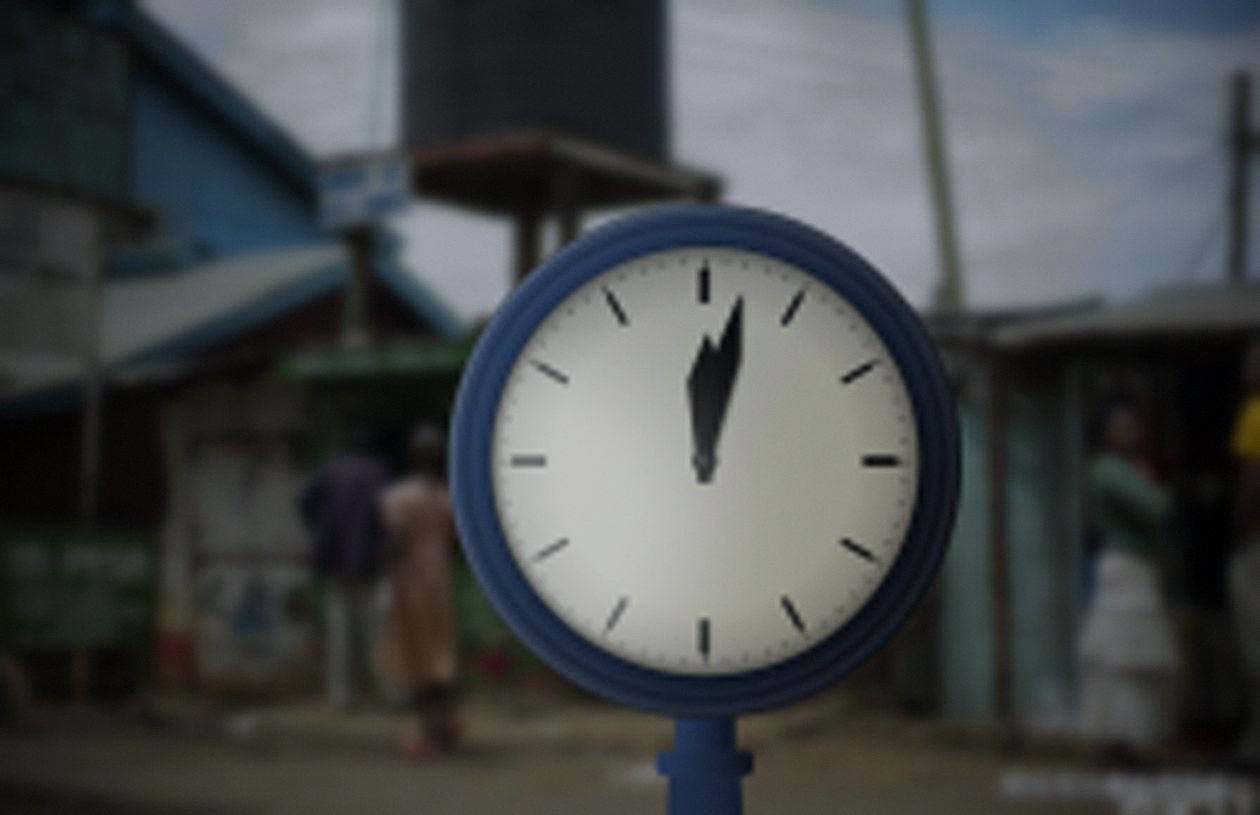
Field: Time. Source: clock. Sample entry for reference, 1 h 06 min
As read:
12 h 02 min
